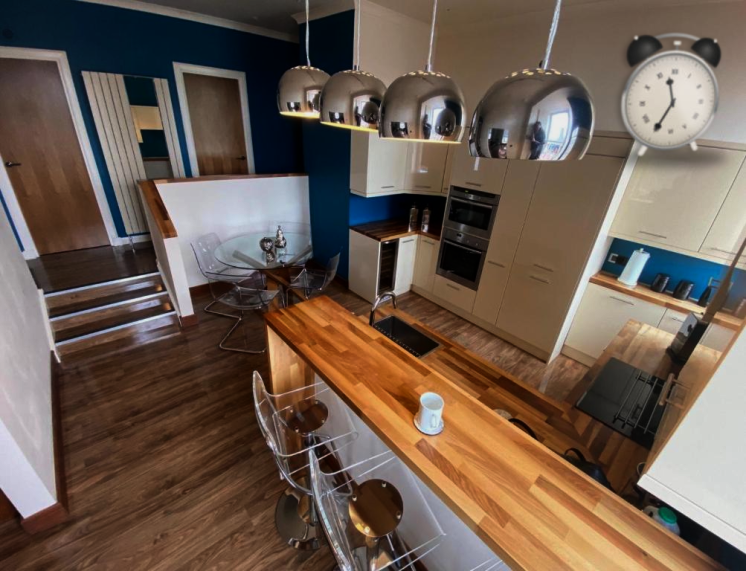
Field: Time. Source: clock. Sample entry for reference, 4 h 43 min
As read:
11 h 35 min
